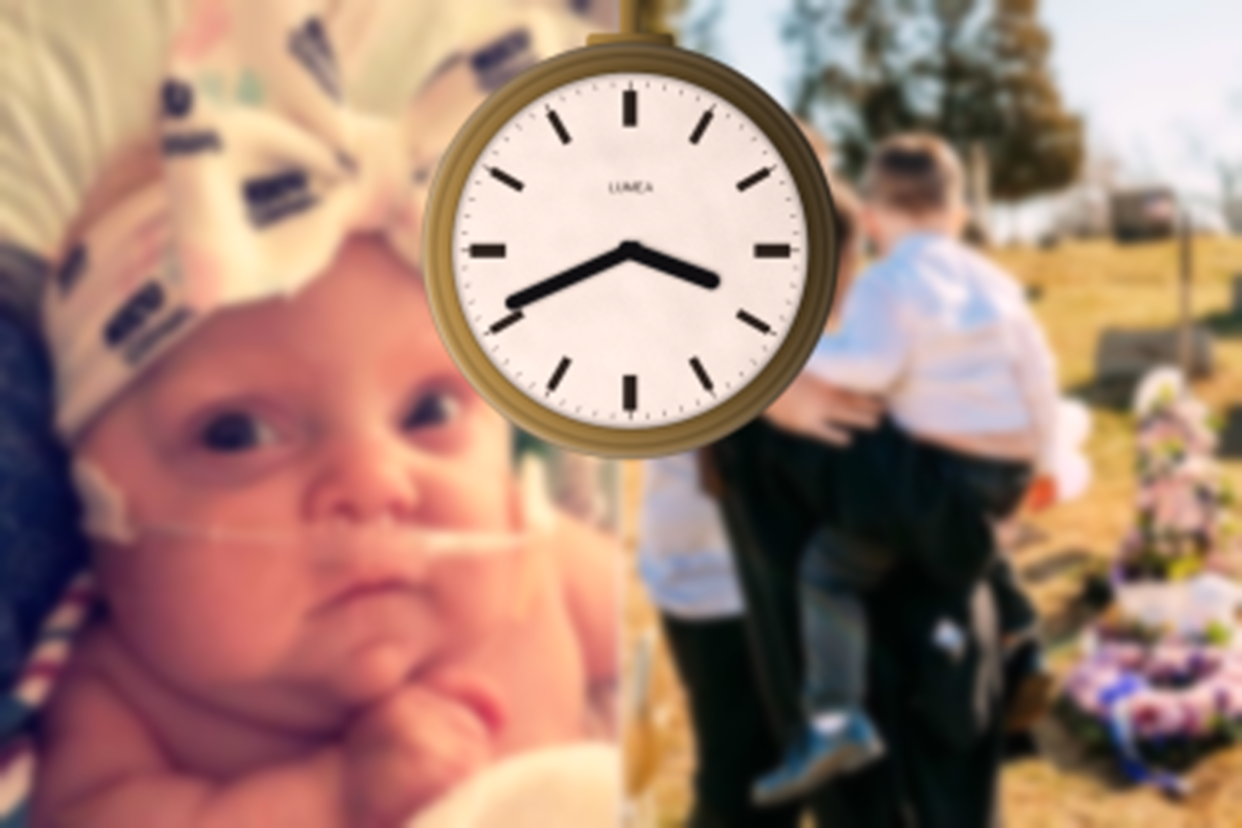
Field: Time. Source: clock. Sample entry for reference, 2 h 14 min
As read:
3 h 41 min
